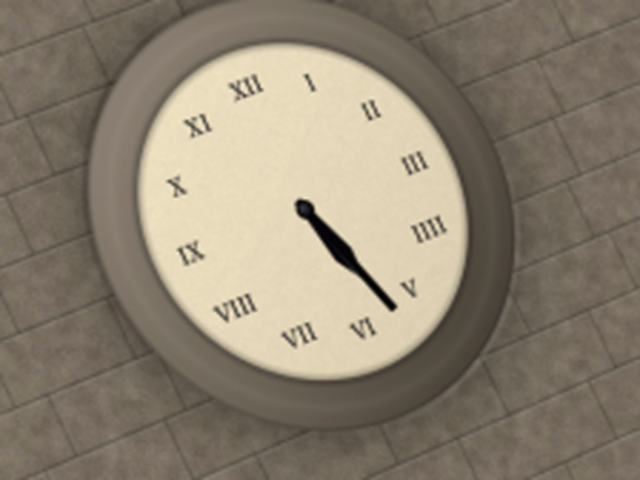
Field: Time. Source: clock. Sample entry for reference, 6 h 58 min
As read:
5 h 27 min
